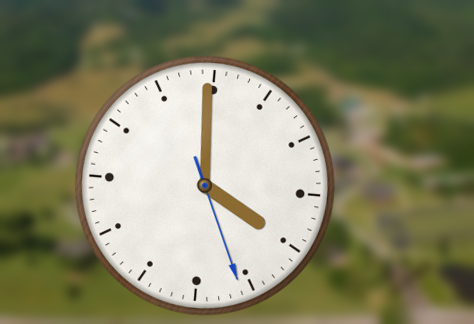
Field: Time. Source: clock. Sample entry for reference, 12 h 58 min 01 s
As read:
3 h 59 min 26 s
